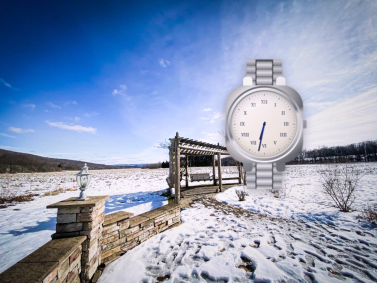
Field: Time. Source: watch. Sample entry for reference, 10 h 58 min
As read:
6 h 32 min
